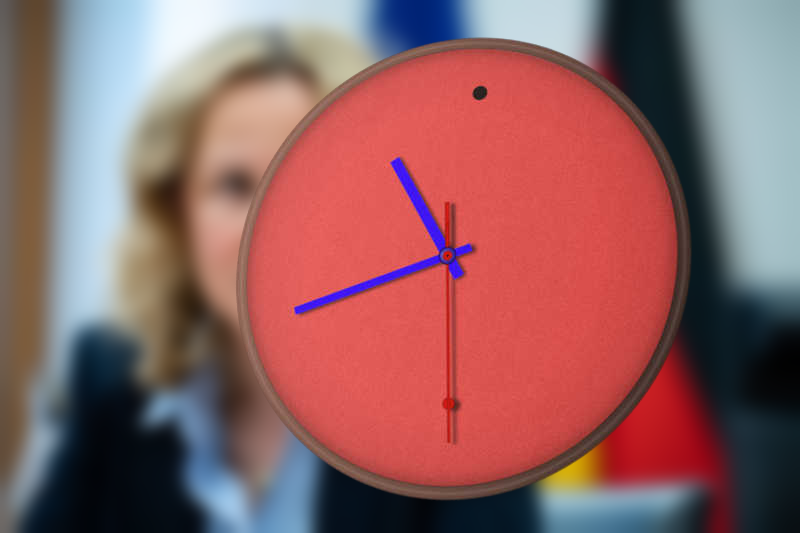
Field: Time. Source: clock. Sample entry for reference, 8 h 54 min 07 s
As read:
10 h 40 min 28 s
